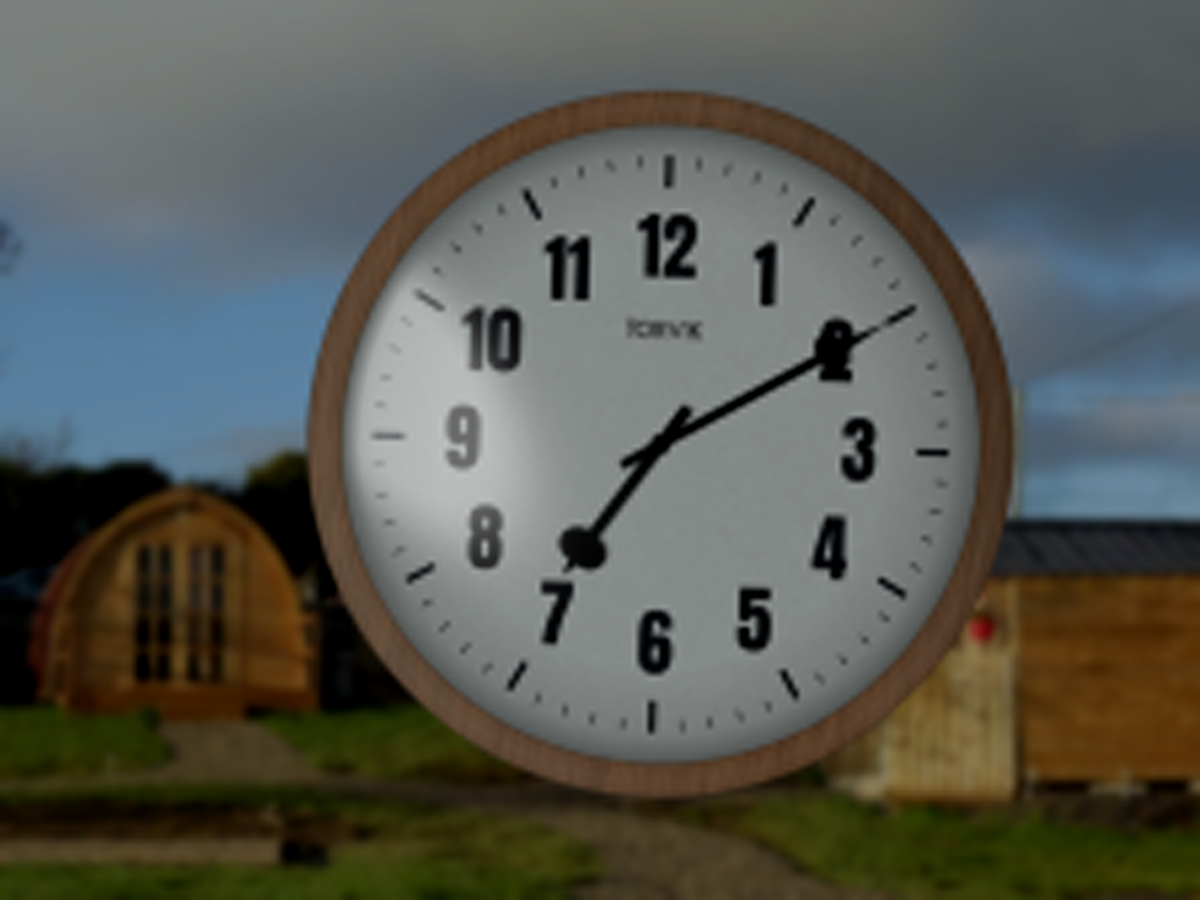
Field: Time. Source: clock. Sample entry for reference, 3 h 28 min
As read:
7 h 10 min
